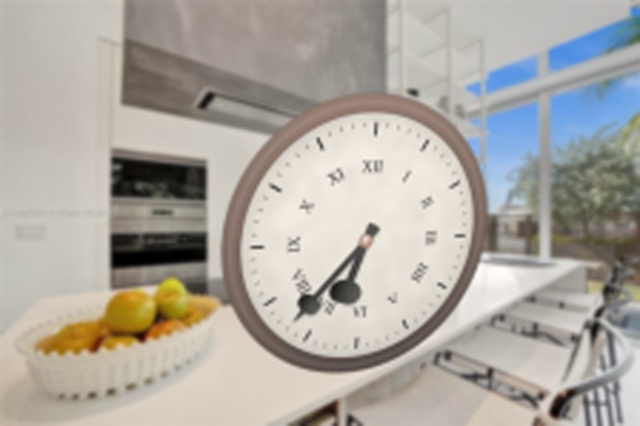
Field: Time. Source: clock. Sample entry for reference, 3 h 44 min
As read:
6 h 37 min
